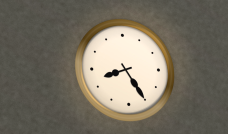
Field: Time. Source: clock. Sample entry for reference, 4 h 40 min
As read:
8 h 25 min
